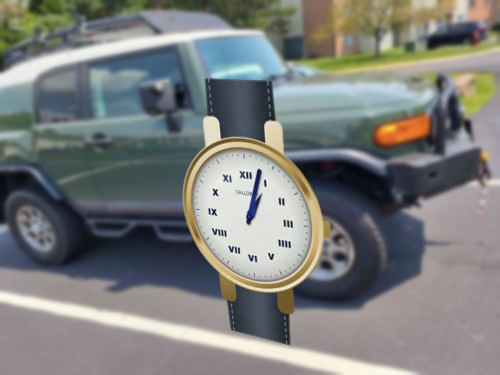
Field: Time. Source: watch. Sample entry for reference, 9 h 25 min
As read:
1 h 03 min
